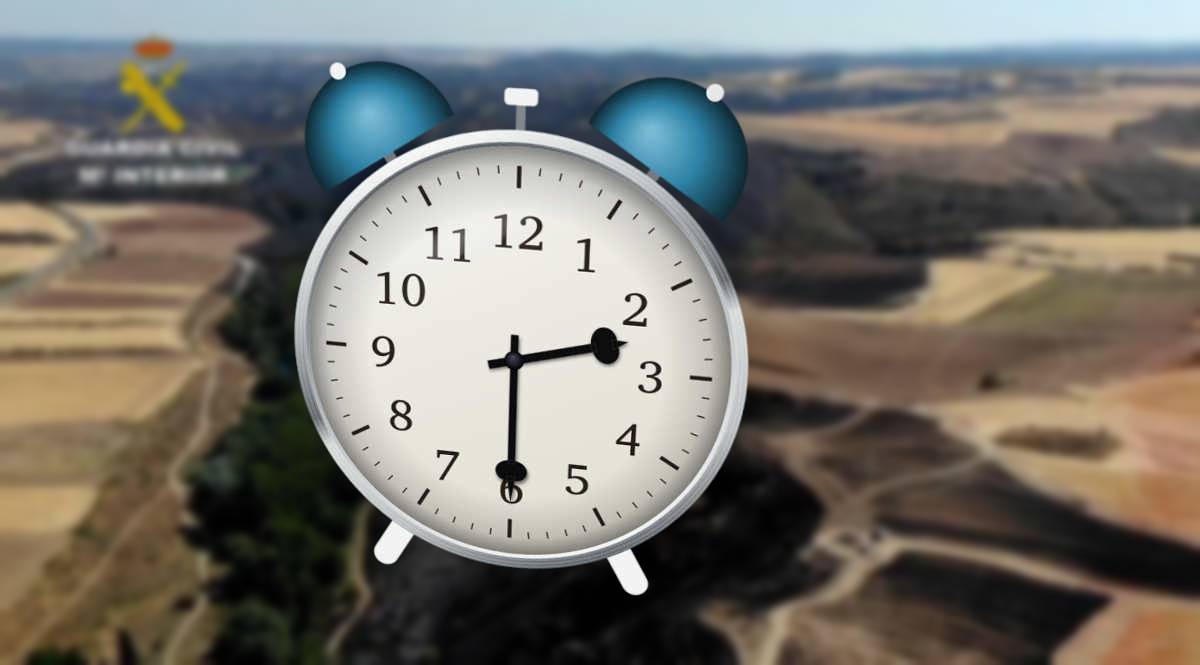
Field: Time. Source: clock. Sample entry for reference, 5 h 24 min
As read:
2 h 30 min
